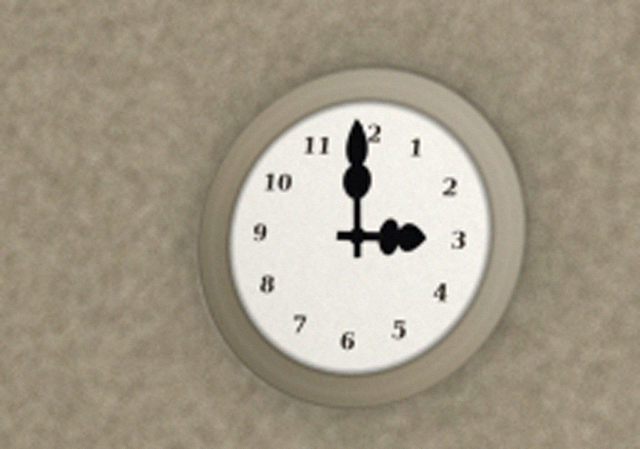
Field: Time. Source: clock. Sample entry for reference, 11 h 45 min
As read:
2 h 59 min
